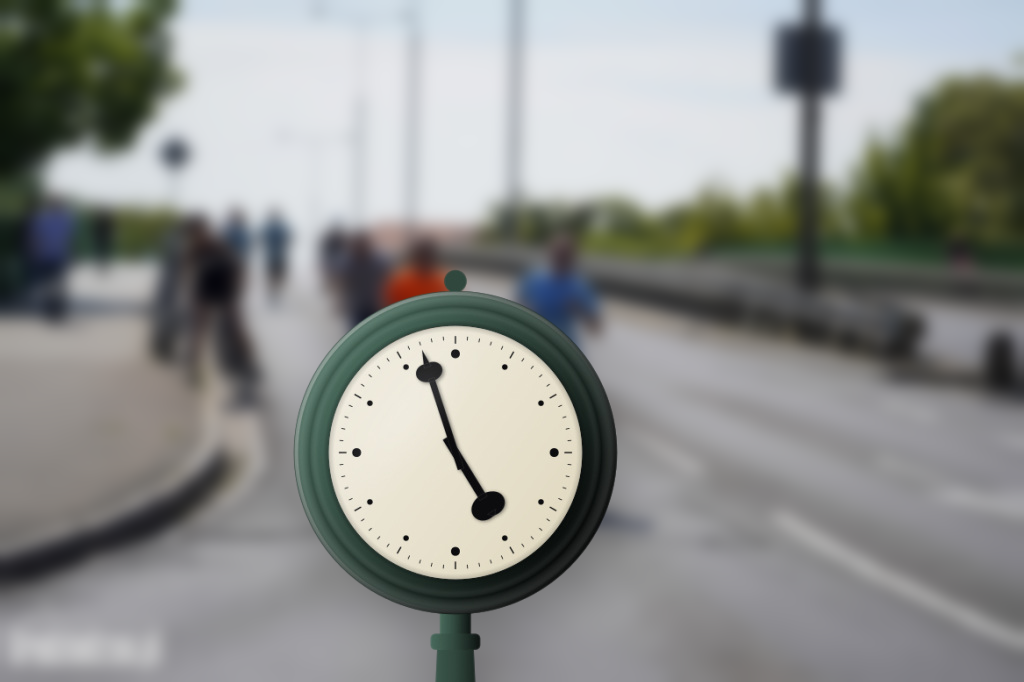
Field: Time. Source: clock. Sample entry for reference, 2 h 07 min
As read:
4 h 57 min
